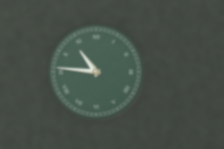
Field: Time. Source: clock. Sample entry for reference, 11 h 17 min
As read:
10 h 46 min
